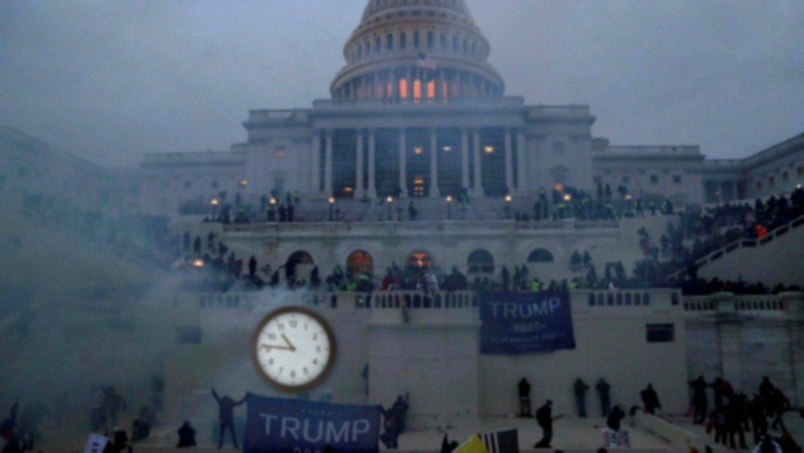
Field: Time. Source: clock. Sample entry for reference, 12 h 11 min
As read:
10 h 46 min
